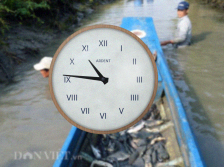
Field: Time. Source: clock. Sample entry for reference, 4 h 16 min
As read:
10 h 46 min
